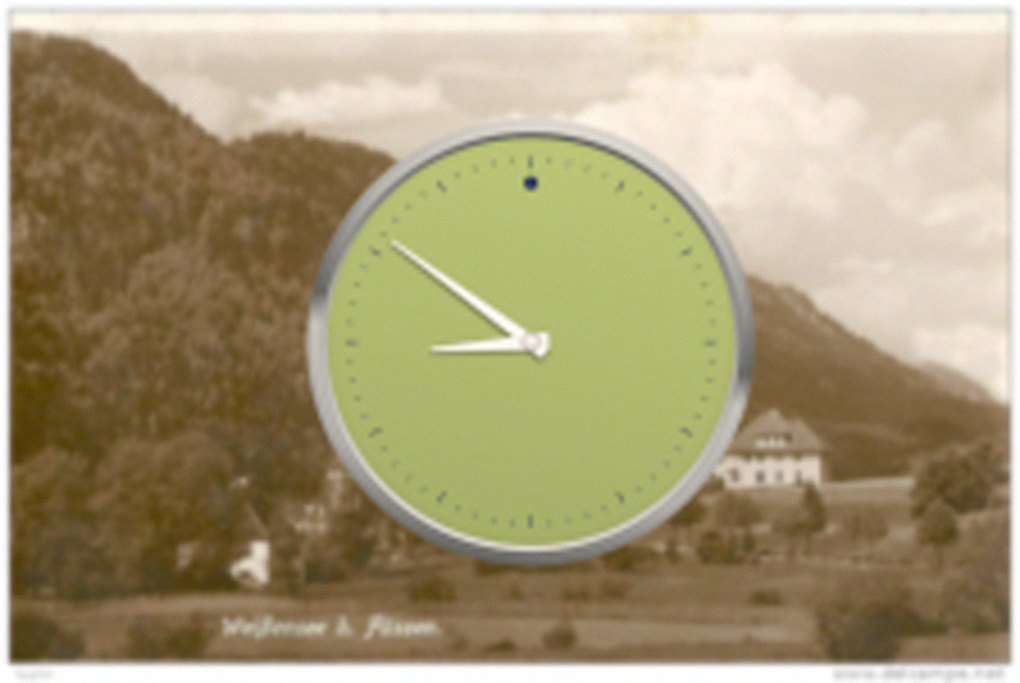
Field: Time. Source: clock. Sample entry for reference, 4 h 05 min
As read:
8 h 51 min
